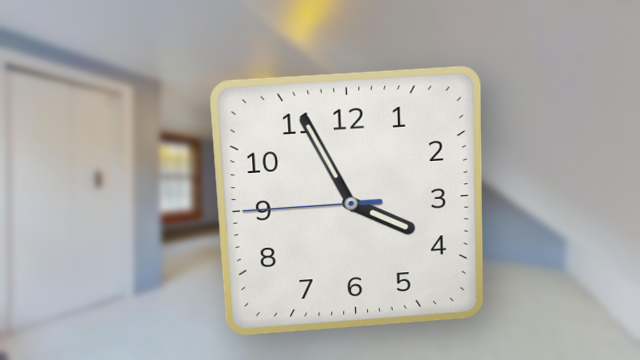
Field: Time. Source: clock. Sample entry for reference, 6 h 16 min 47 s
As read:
3 h 55 min 45 s
